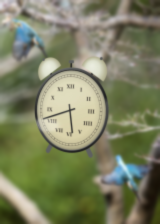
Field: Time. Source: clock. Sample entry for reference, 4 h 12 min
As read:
5 h 42 min
